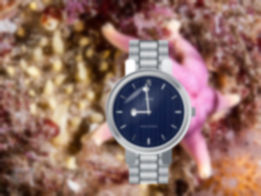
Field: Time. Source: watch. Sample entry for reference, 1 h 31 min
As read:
8 h 59 min
